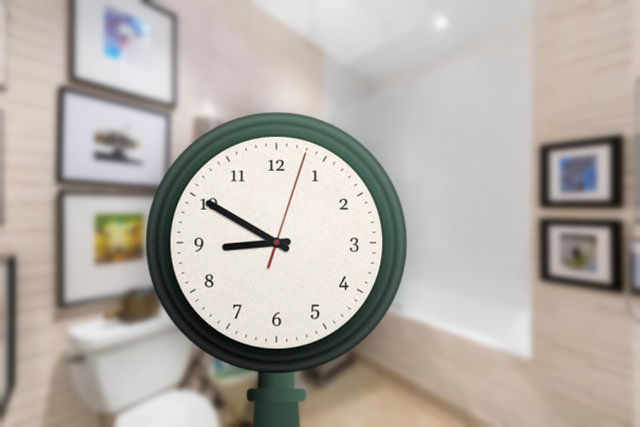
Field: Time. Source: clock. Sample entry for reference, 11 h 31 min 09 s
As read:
8 h 50 min 03 s
